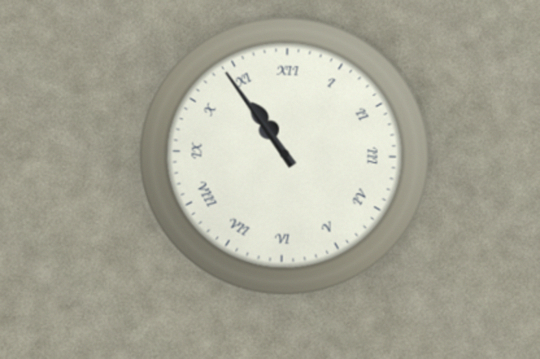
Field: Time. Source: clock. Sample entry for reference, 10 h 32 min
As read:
10 h 54 min
